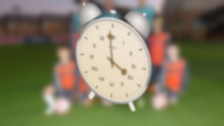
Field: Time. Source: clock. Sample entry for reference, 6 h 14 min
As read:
3 h 59 min
